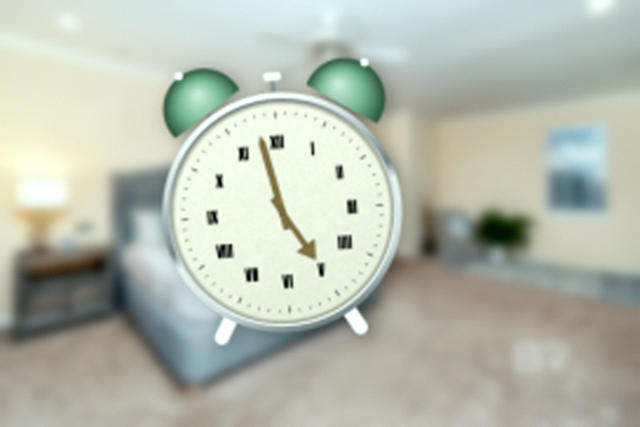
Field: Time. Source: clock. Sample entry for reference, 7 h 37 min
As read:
4 h 58 min
